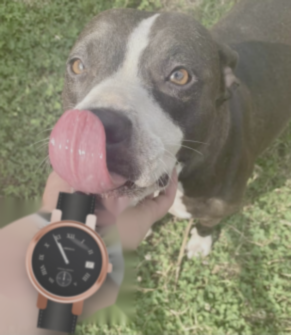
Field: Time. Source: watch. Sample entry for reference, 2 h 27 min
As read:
10 h 54 min
